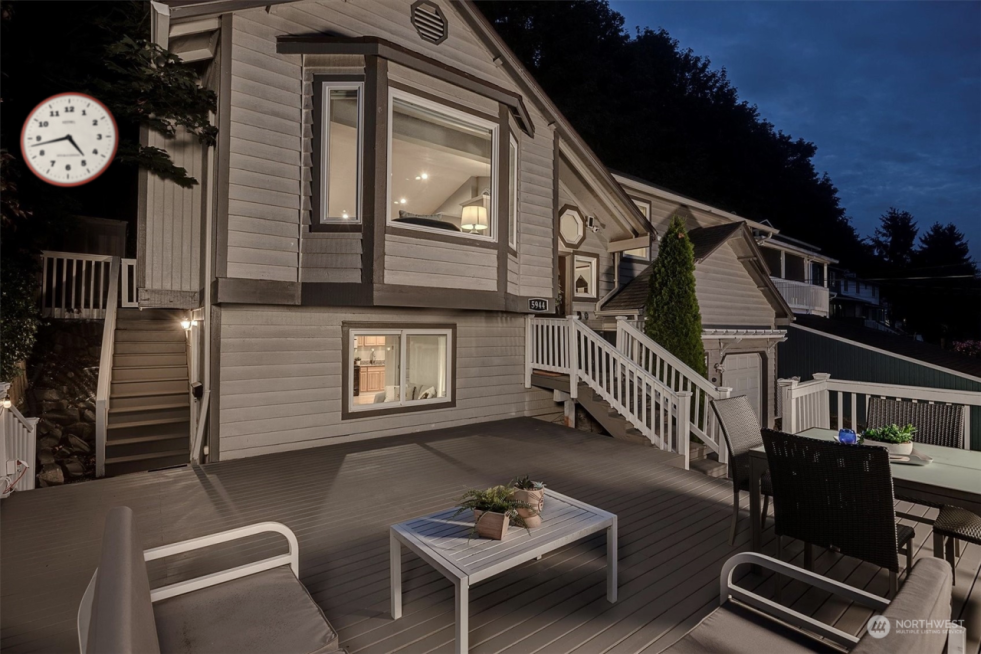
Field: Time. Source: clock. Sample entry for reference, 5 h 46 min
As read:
4 h 43 min
